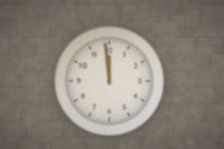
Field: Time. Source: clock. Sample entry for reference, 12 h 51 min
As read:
11 h 59 min
